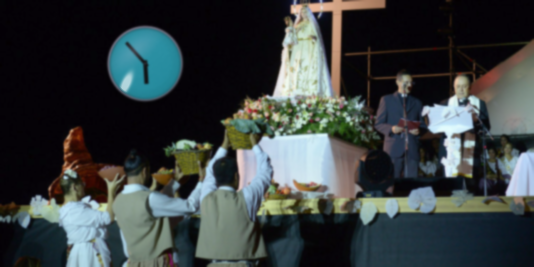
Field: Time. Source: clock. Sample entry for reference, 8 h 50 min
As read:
5 h 53 min
